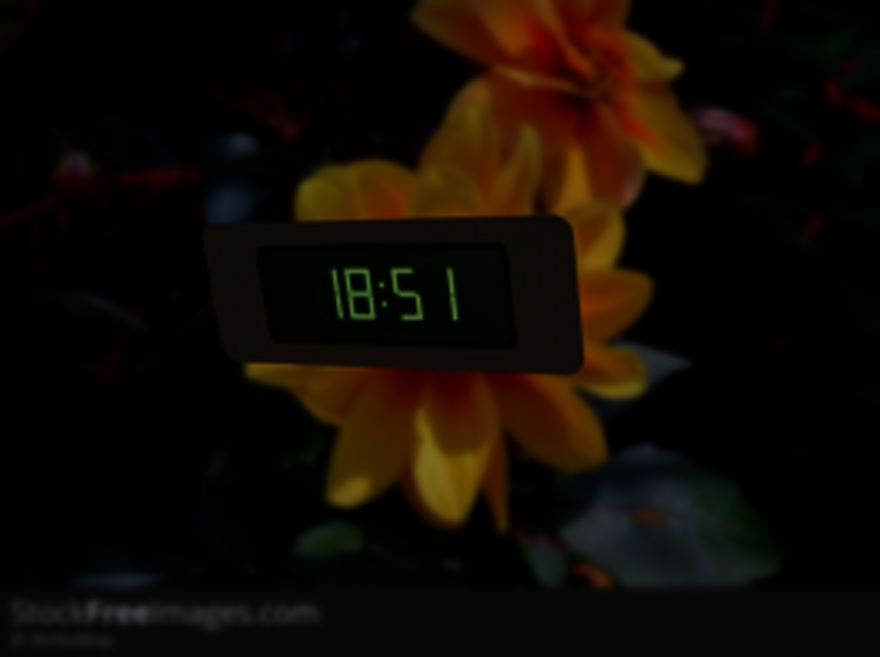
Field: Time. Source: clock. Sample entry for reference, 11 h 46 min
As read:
18 h 51 min
